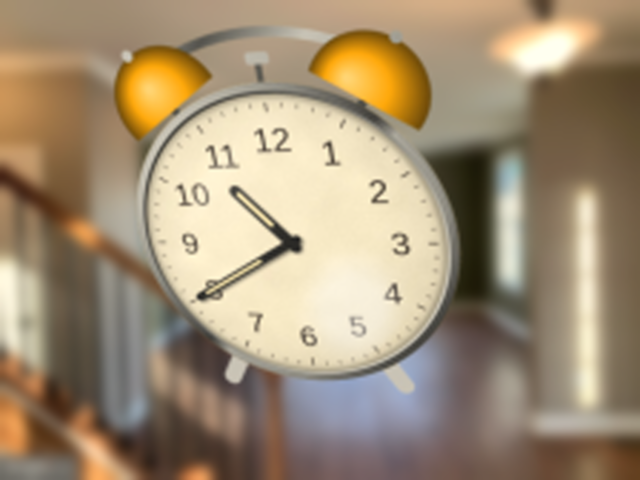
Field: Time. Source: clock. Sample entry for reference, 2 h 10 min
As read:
10 h 40 min
